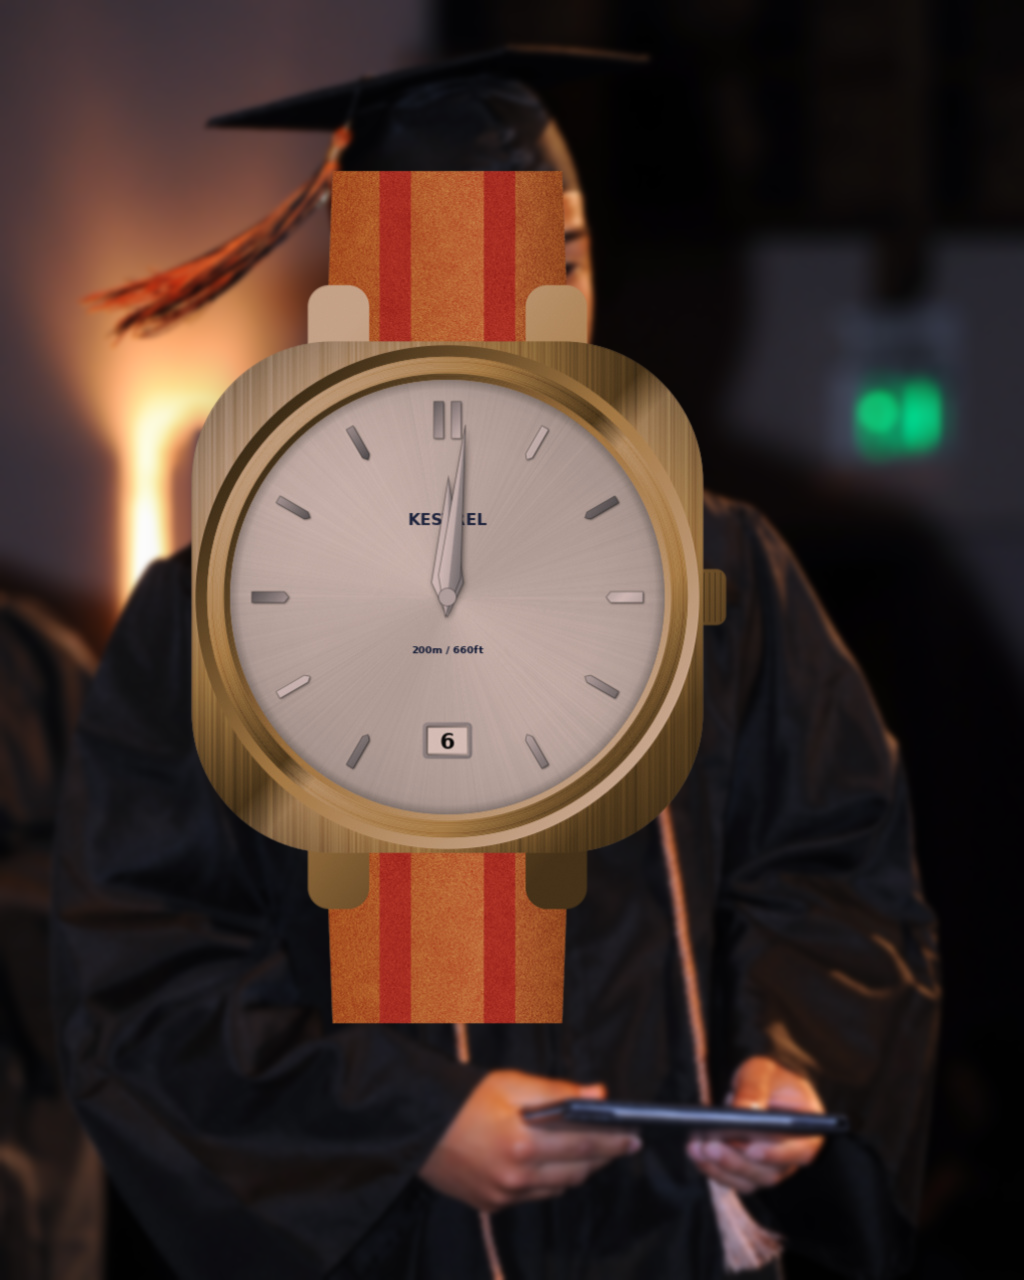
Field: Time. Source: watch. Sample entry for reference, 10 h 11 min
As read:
12 h 01 min
